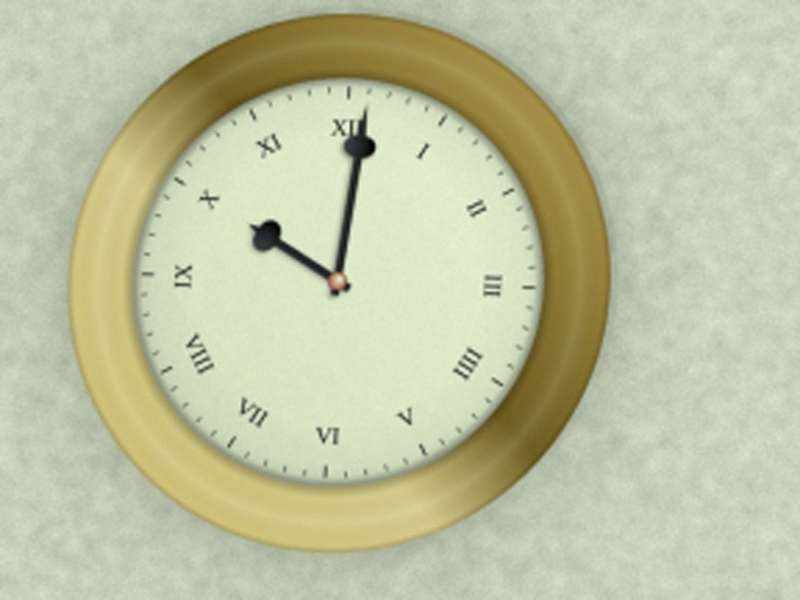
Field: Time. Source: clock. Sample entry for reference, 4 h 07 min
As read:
10 h 01 min
